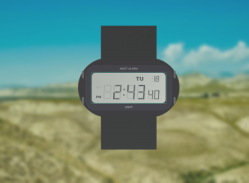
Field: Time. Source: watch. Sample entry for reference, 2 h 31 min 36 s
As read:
2 h 43 min 40 s
